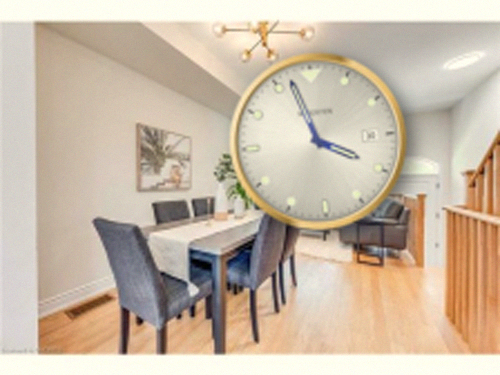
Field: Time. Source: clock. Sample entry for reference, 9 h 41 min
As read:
3 h 57 min
